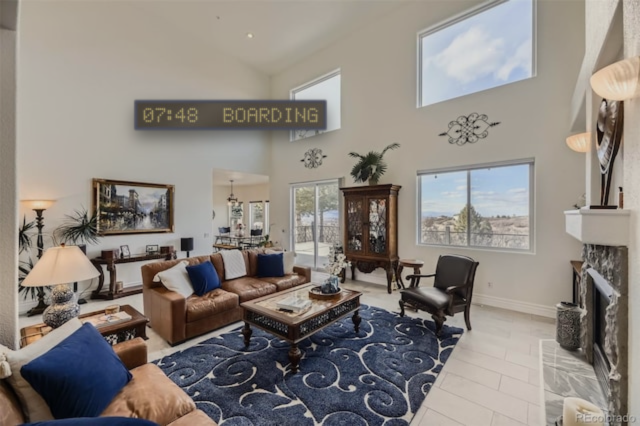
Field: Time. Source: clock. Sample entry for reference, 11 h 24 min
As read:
7 h 48 min
